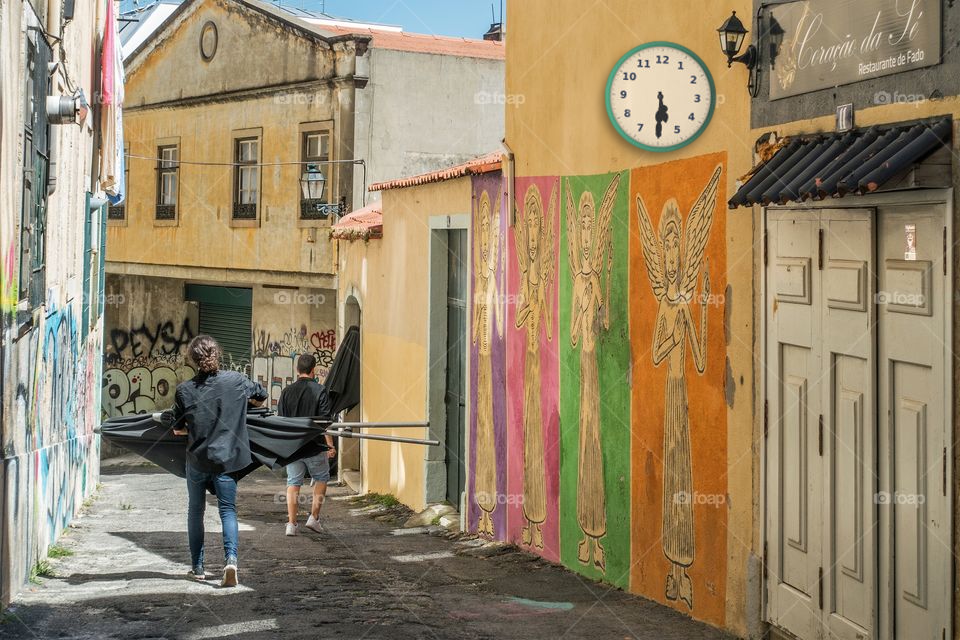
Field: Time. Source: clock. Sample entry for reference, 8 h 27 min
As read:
5 h 30 min
